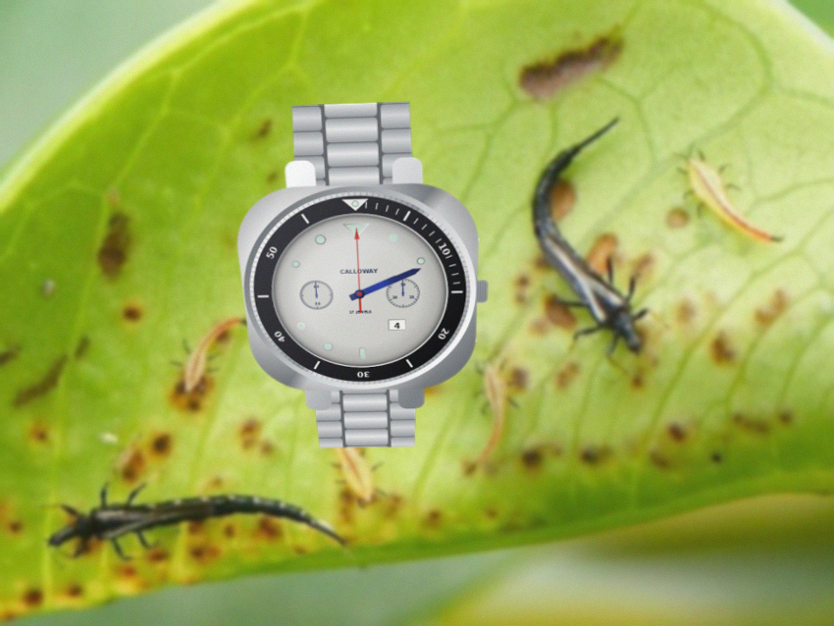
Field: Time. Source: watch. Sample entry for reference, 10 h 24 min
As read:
2 h 11 min
